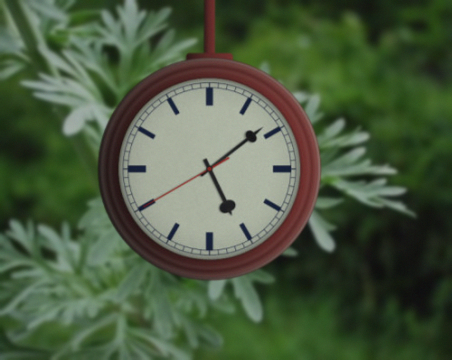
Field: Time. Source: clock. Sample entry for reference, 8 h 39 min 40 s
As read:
5 h 08 min 40 s
